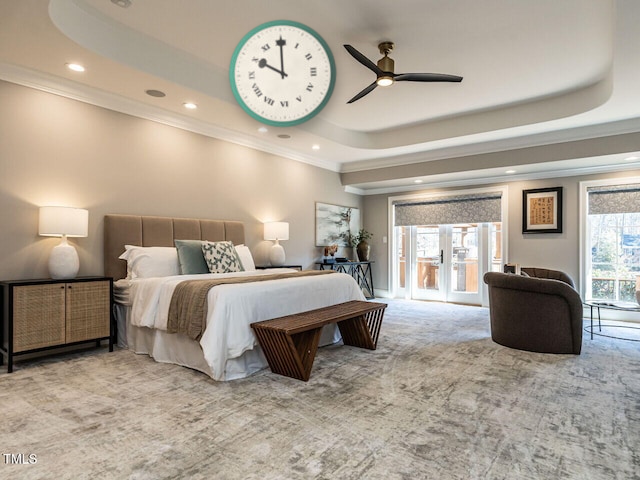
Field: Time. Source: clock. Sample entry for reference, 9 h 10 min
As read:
10 h 00 min
